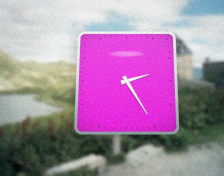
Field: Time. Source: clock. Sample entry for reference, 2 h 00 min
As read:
2 h 25 min
